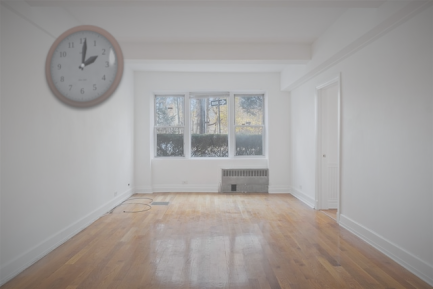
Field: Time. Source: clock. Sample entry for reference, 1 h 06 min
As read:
2 h 01 min
